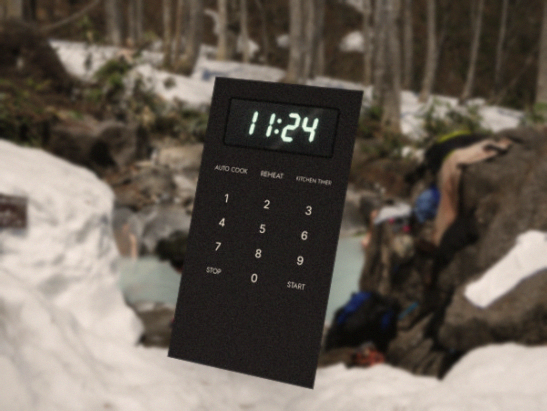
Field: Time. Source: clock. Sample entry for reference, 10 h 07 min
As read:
11 h 24 min
